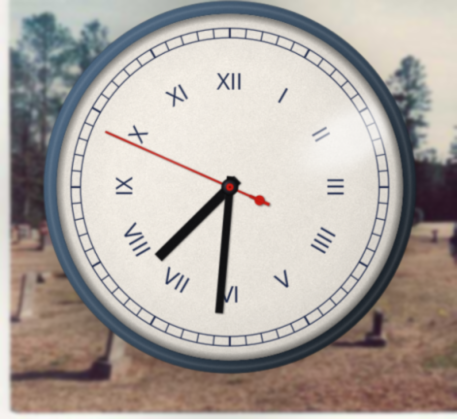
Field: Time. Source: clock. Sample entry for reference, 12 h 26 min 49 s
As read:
7 h 30 min 49 s
